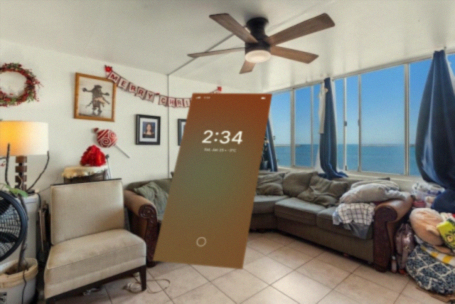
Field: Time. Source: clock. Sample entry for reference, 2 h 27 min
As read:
2 h 34 min
